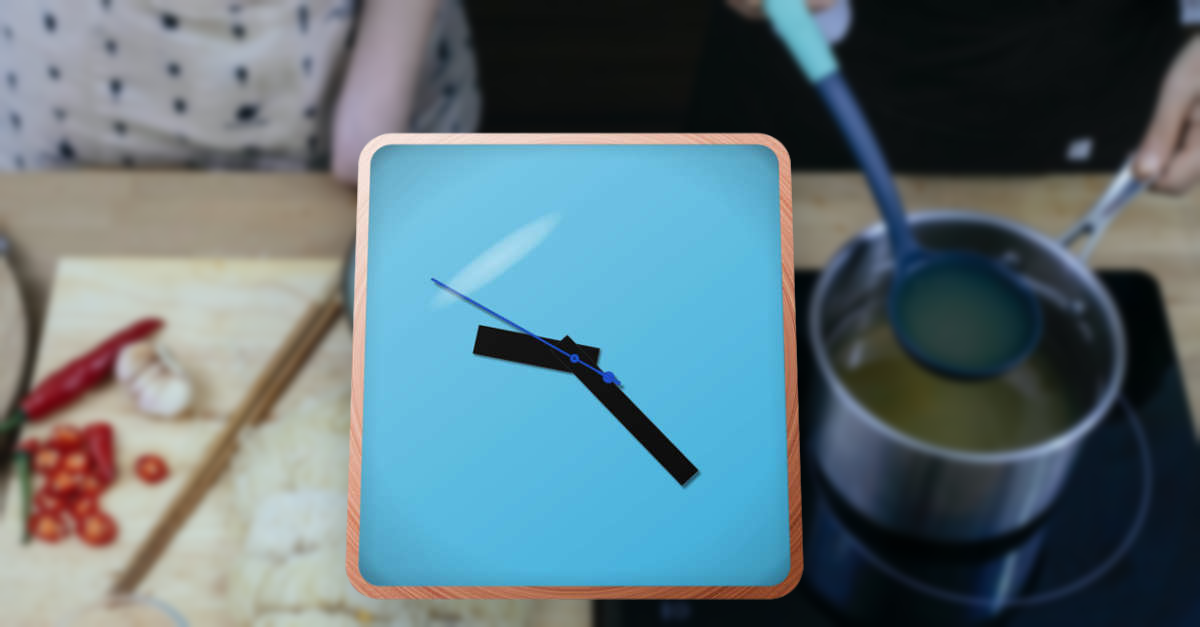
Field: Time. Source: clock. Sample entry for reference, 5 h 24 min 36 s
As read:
9 h 22 min 50 s
